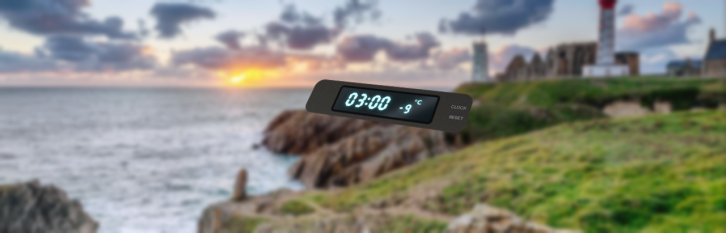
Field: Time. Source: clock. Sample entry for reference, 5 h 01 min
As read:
3 h 00 min
